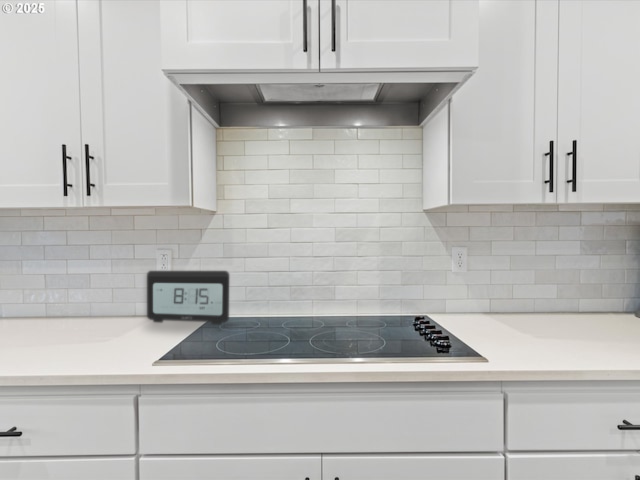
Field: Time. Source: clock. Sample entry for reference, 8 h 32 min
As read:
8 h 15 min
